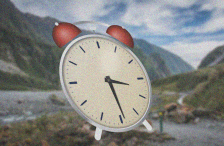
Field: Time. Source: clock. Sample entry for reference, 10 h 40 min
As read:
3 h 29 min
